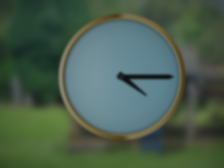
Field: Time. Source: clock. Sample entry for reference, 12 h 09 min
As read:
4 h 15 min
